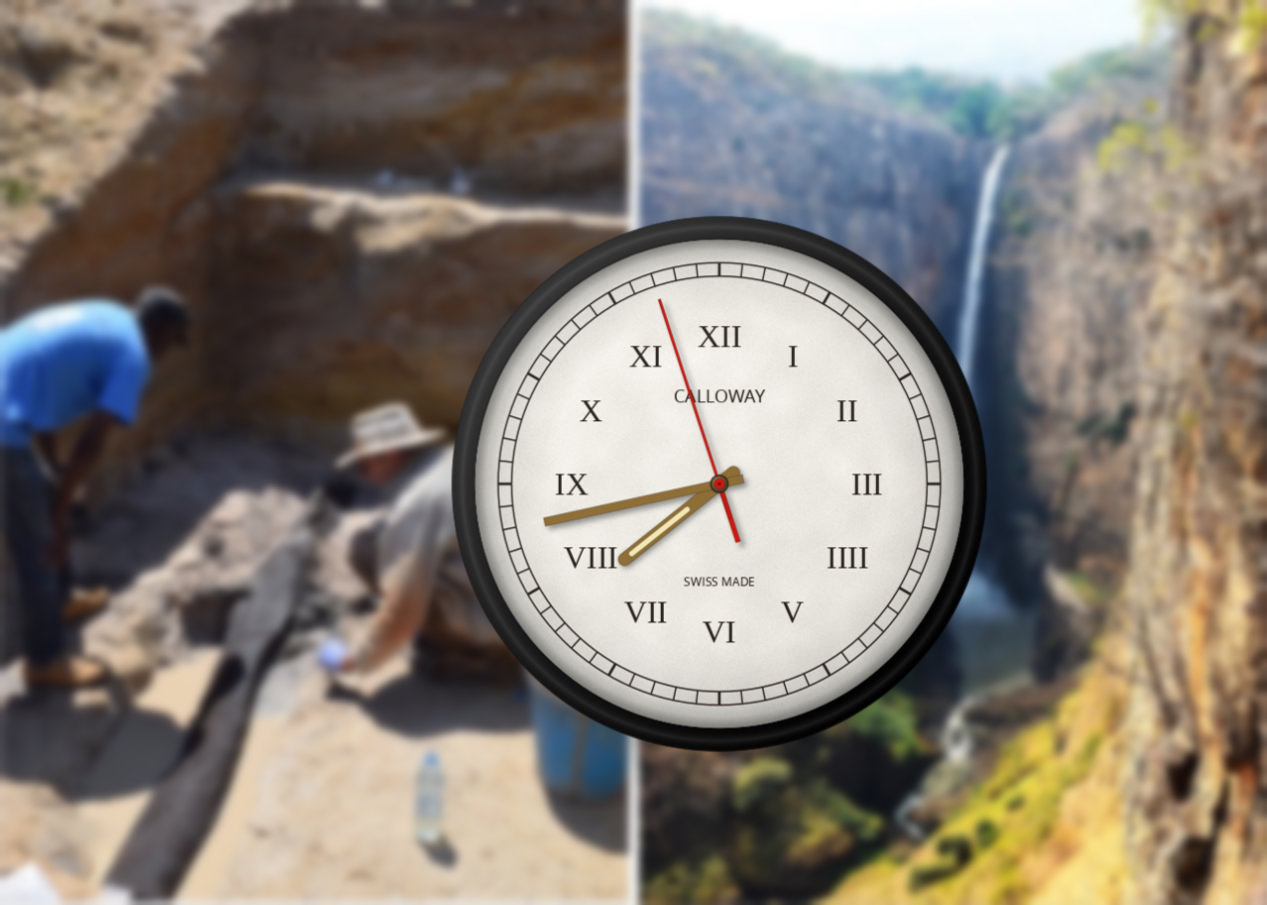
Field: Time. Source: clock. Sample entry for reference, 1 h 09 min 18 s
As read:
7 h 42 min 57 s
